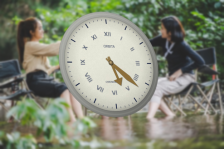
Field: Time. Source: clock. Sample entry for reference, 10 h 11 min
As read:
5 h 22 min
